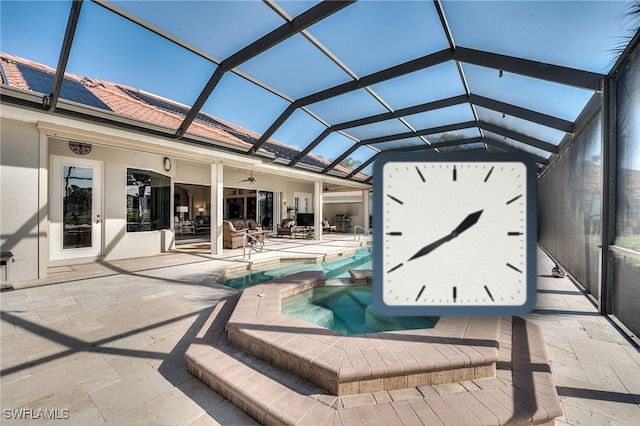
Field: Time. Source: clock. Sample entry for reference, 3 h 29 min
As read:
1 h 40 min
